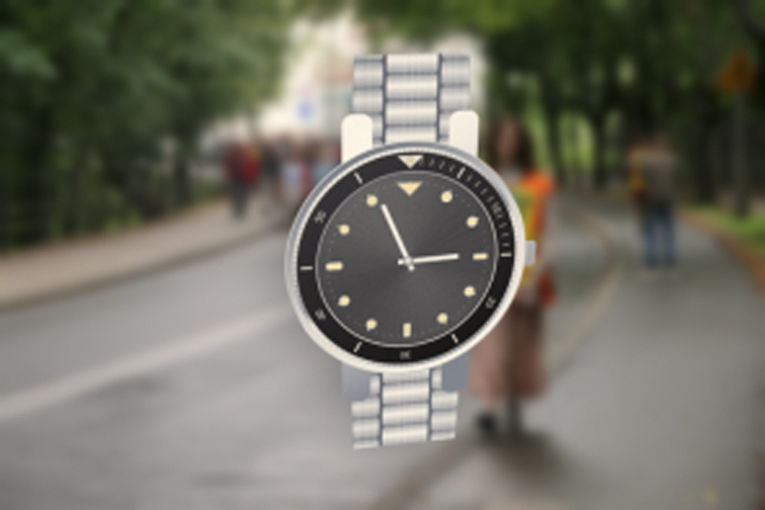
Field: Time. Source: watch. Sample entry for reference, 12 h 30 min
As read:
2 h 56 min
